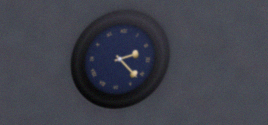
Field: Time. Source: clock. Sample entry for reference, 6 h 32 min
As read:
2 h 22 min
